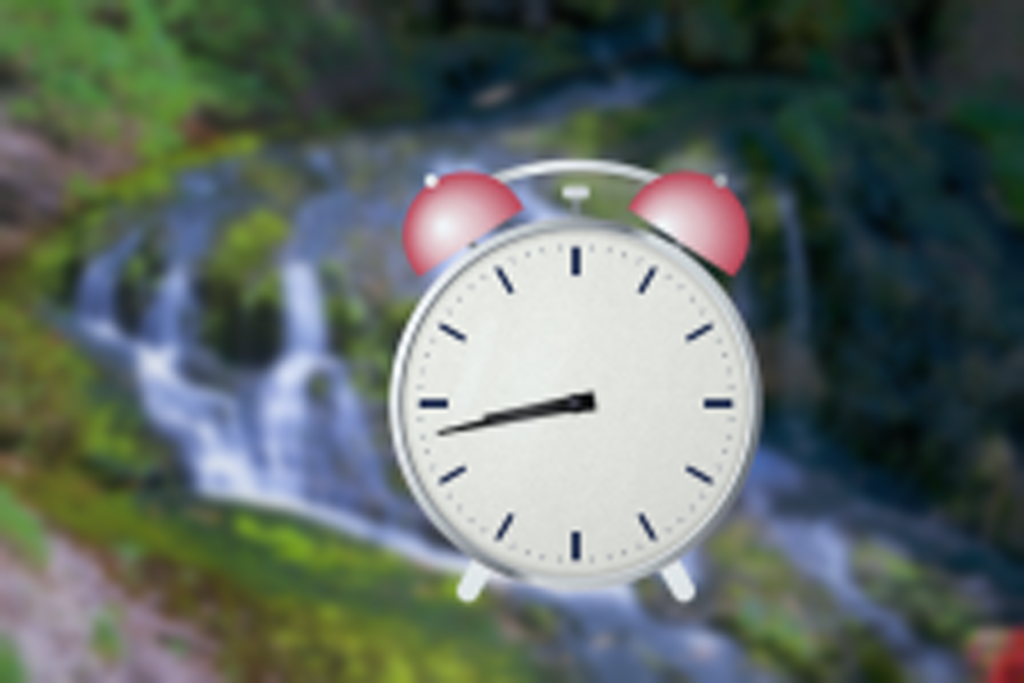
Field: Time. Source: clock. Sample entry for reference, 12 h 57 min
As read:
8 h 43 min
